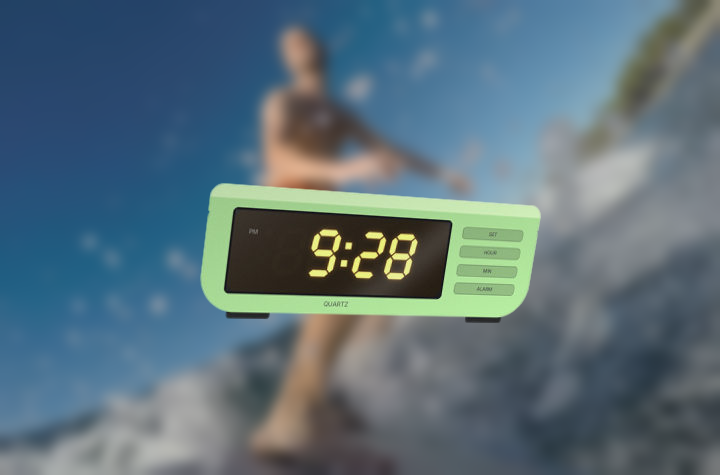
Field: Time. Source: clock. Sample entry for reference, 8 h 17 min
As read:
9 h 28 min
